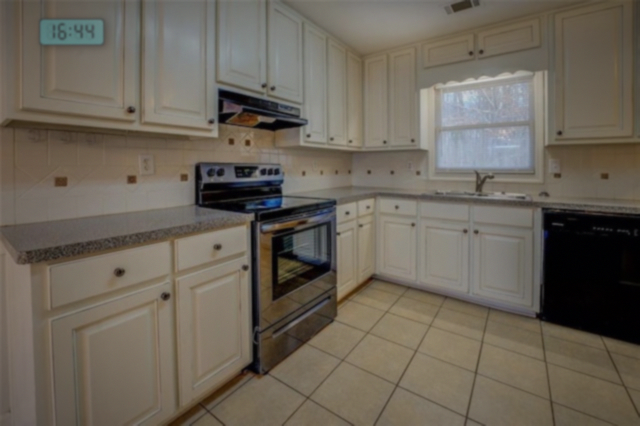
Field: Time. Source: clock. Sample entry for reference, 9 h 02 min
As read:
16 h 44 min
